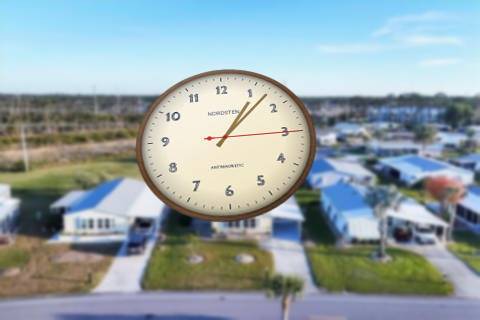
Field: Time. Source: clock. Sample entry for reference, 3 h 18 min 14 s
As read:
1 h 07 min 15 s
